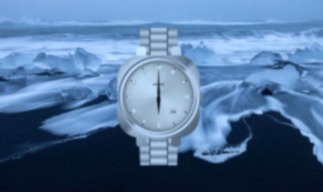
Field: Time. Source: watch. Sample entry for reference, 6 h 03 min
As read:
6 h 00 min
